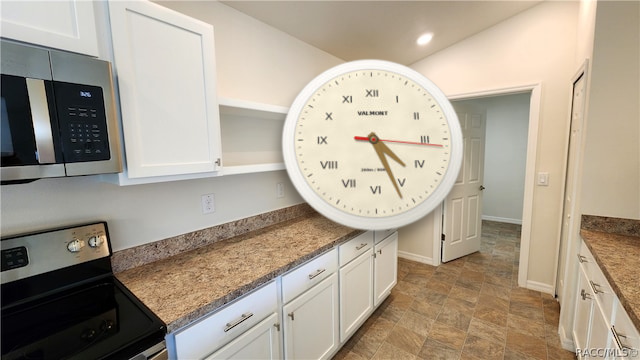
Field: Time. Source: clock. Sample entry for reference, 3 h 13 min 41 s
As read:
4 h 26 min 16 s
